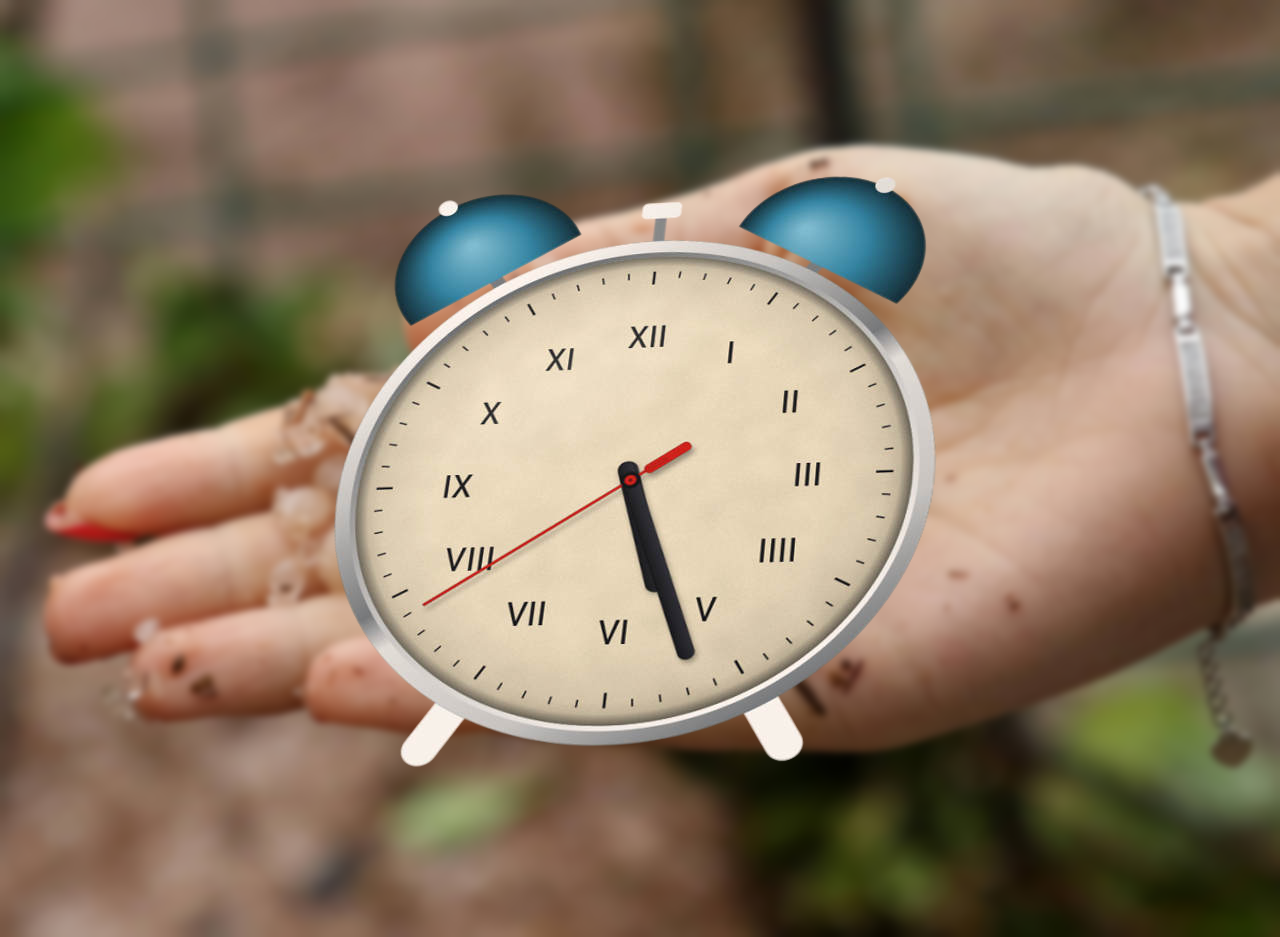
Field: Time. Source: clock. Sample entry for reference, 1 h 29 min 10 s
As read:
5 h 26 min 39 s
